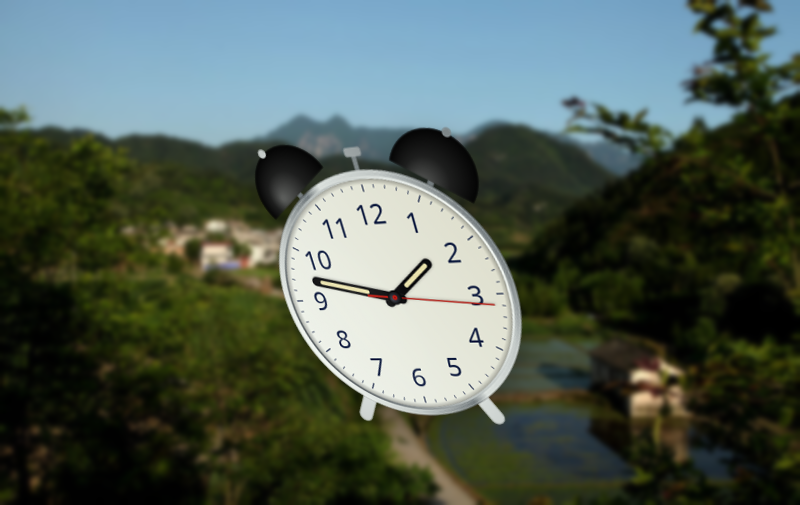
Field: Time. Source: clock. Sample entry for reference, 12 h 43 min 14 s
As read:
1 h 47 min 16 s
